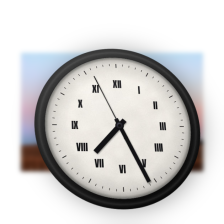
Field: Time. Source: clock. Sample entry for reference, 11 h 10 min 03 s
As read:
7 h 25 min 56 s
